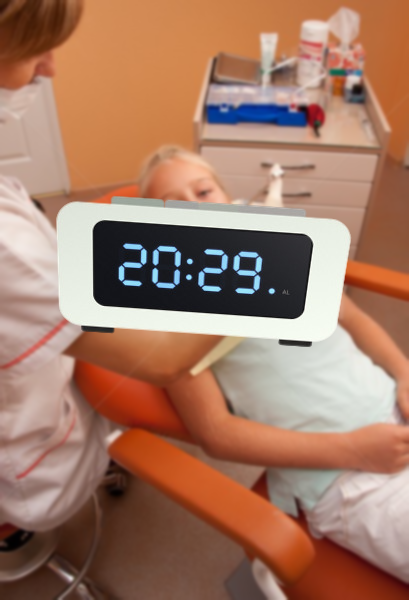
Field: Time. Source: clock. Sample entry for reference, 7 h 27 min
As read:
20 h 29 min
